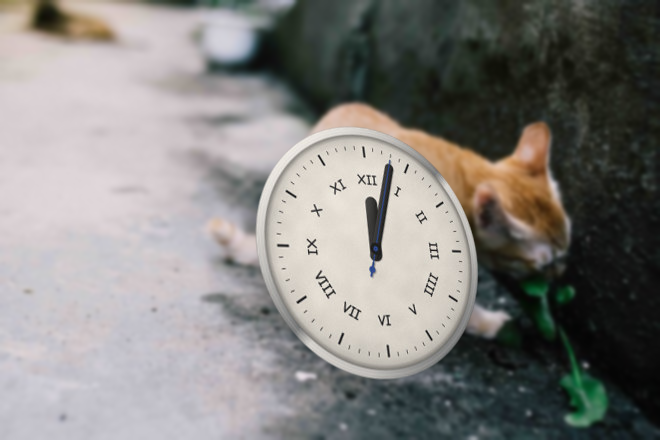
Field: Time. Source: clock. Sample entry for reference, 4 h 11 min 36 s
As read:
12 h 03 min 03 s
